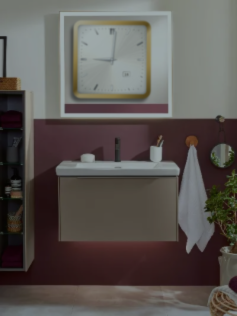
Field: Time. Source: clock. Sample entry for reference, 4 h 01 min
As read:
9 h 01 min
